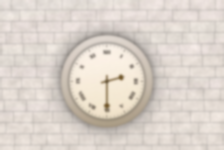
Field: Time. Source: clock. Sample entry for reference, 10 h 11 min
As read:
2 h 30 min
